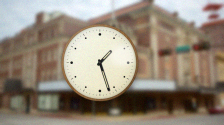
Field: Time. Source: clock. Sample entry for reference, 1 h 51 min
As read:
1 h 27 min
